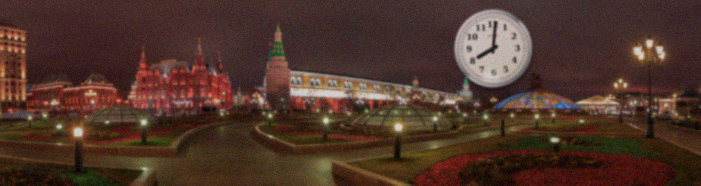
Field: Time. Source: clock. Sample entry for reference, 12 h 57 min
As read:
8 h 01 min
